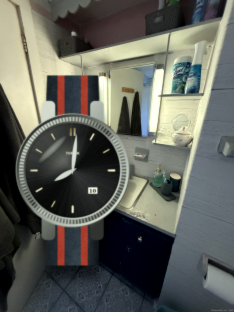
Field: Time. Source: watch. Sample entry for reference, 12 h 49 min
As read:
8 h 01 min
